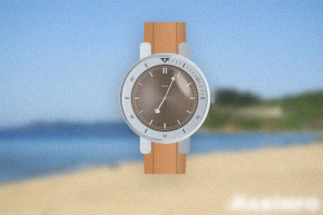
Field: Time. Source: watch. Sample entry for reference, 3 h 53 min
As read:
7 h 04 min
